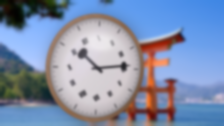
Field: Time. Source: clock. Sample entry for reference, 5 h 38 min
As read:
11 h 19 min
